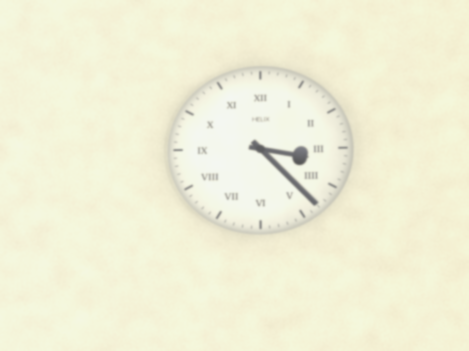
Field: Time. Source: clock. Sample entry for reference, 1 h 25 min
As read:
3 h 23 min
